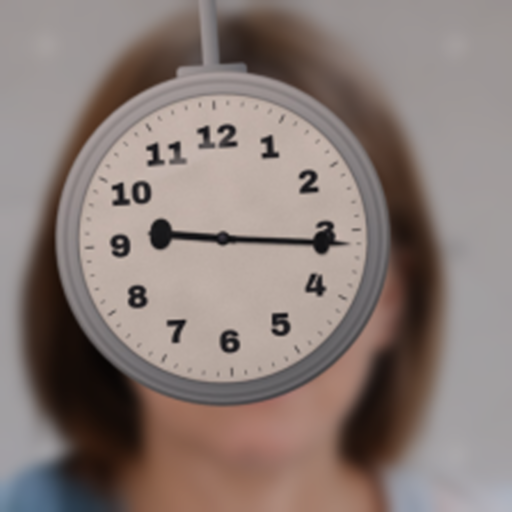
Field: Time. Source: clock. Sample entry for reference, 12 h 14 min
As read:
9 h 16 min
